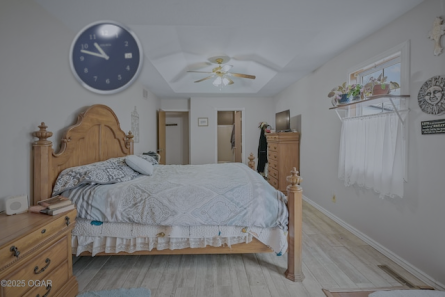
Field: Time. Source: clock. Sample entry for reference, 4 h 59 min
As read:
10 h 48 min
